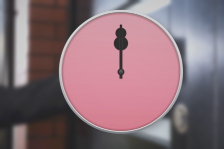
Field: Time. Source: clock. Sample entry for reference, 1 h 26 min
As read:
12 h 00 min
